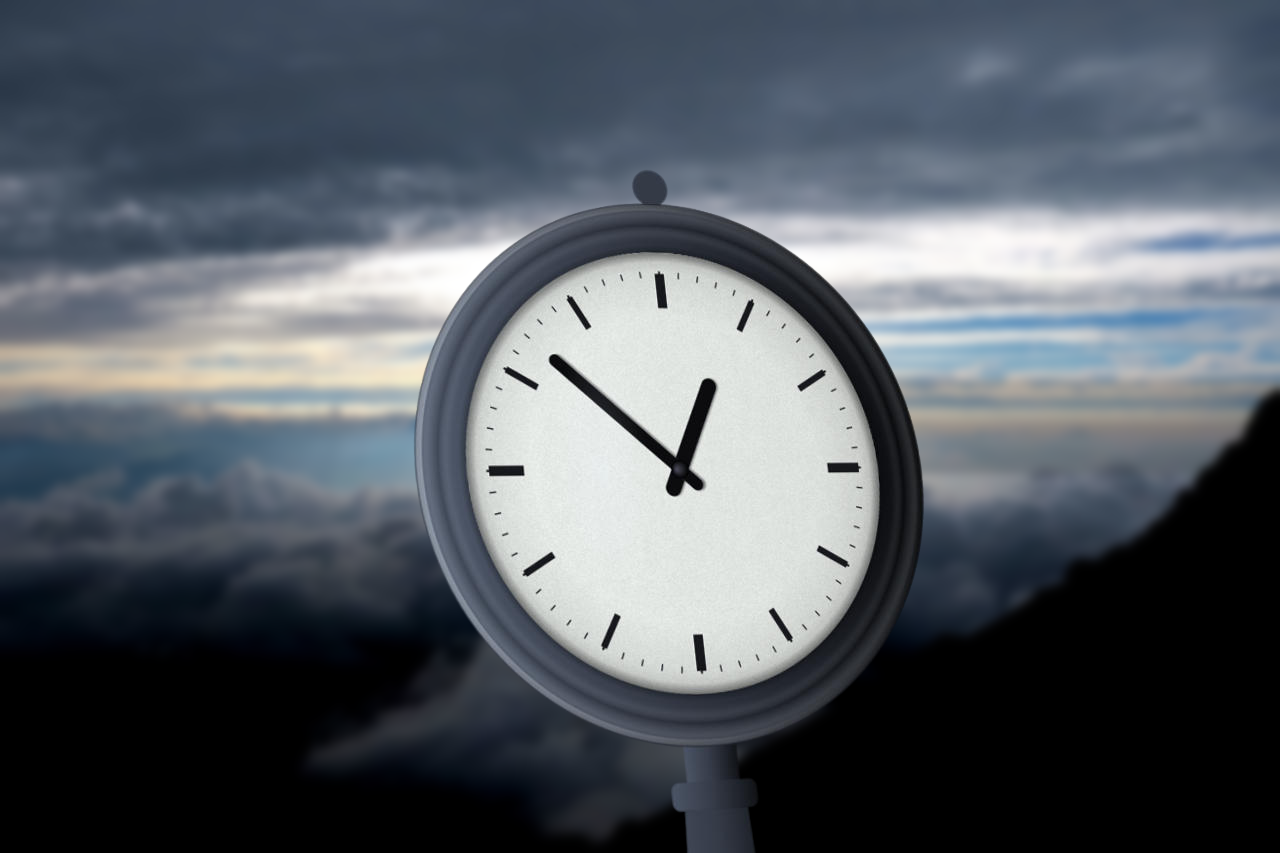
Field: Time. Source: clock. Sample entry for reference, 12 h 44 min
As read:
12 h 52 min
